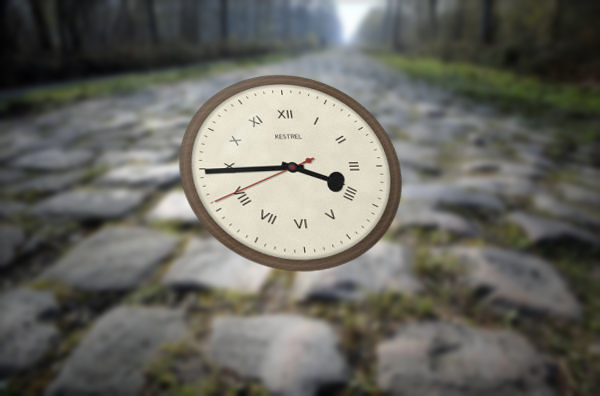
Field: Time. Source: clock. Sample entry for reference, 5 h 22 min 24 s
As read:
3 h 44 min 41 s
